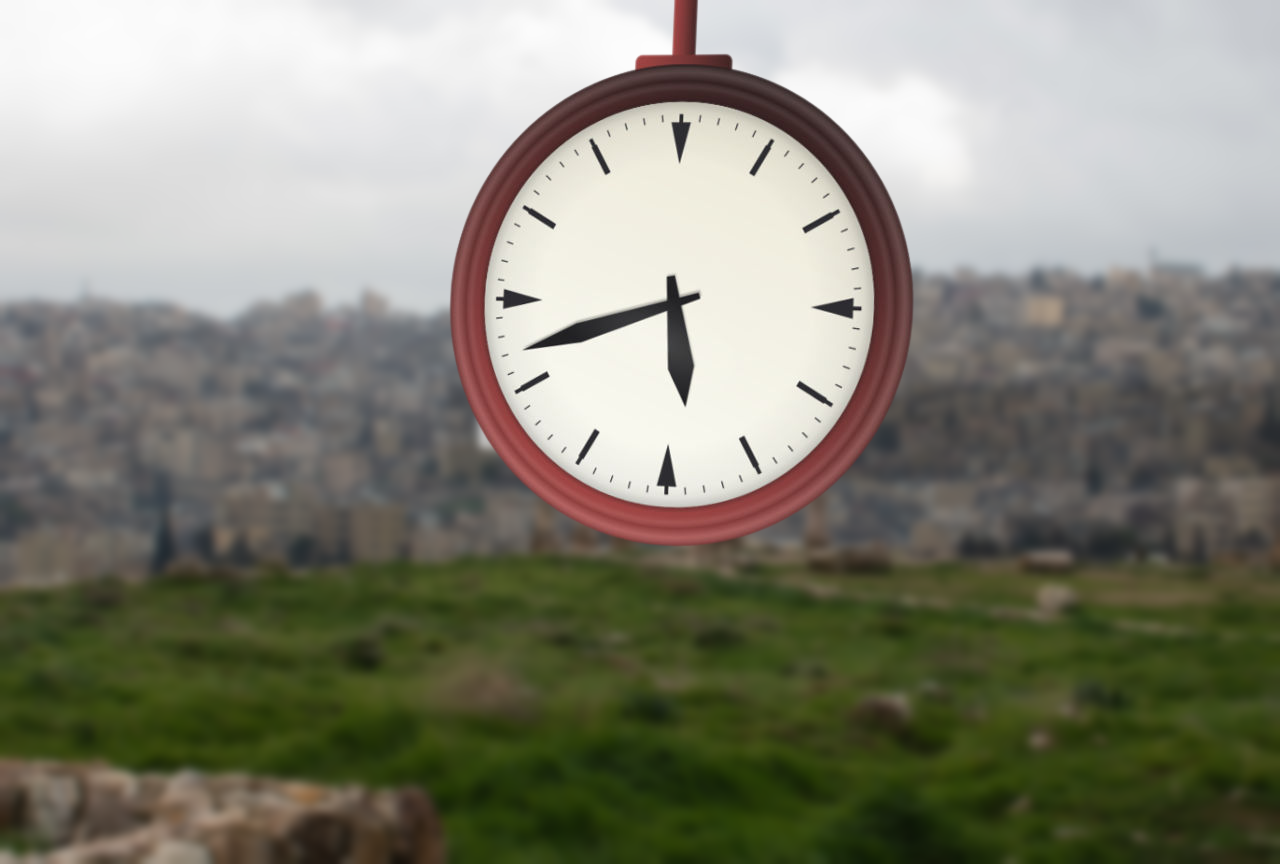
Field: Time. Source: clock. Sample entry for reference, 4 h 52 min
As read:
5 h 42 min
